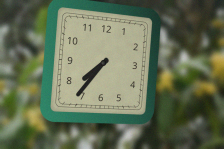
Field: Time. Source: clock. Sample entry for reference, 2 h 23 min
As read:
7 h 36 min
